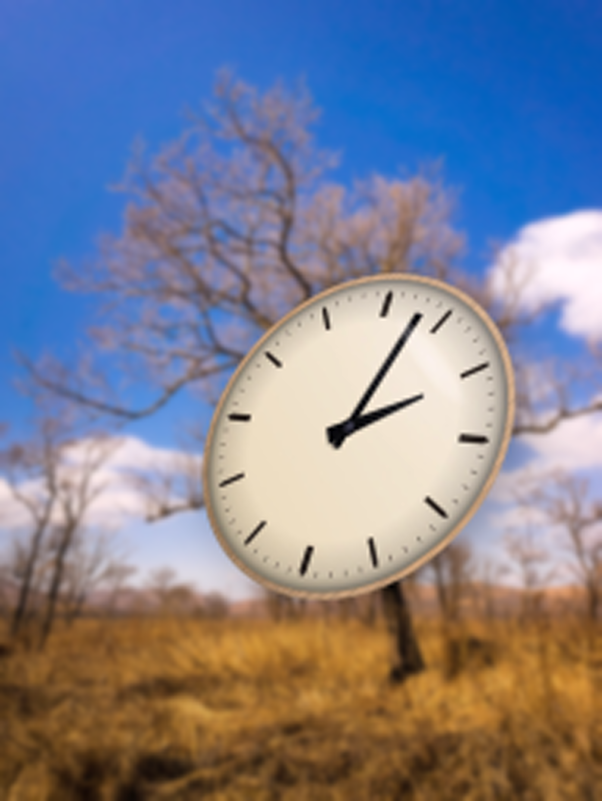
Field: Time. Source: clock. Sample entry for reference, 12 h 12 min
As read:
2 h 03 min
